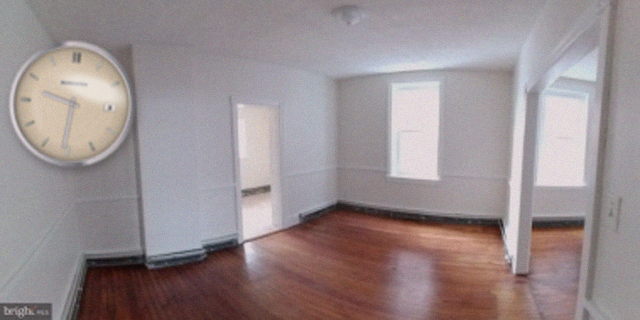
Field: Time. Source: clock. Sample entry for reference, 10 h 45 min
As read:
9 h 31 min
